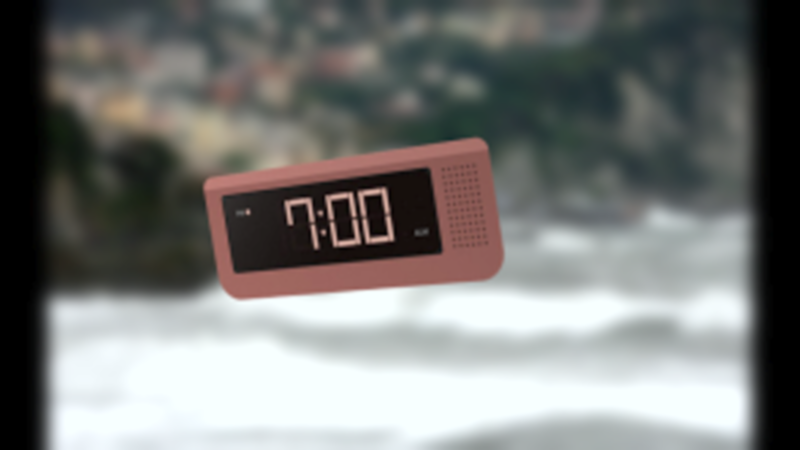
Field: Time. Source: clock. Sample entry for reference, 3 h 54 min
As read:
7 h 00 min
